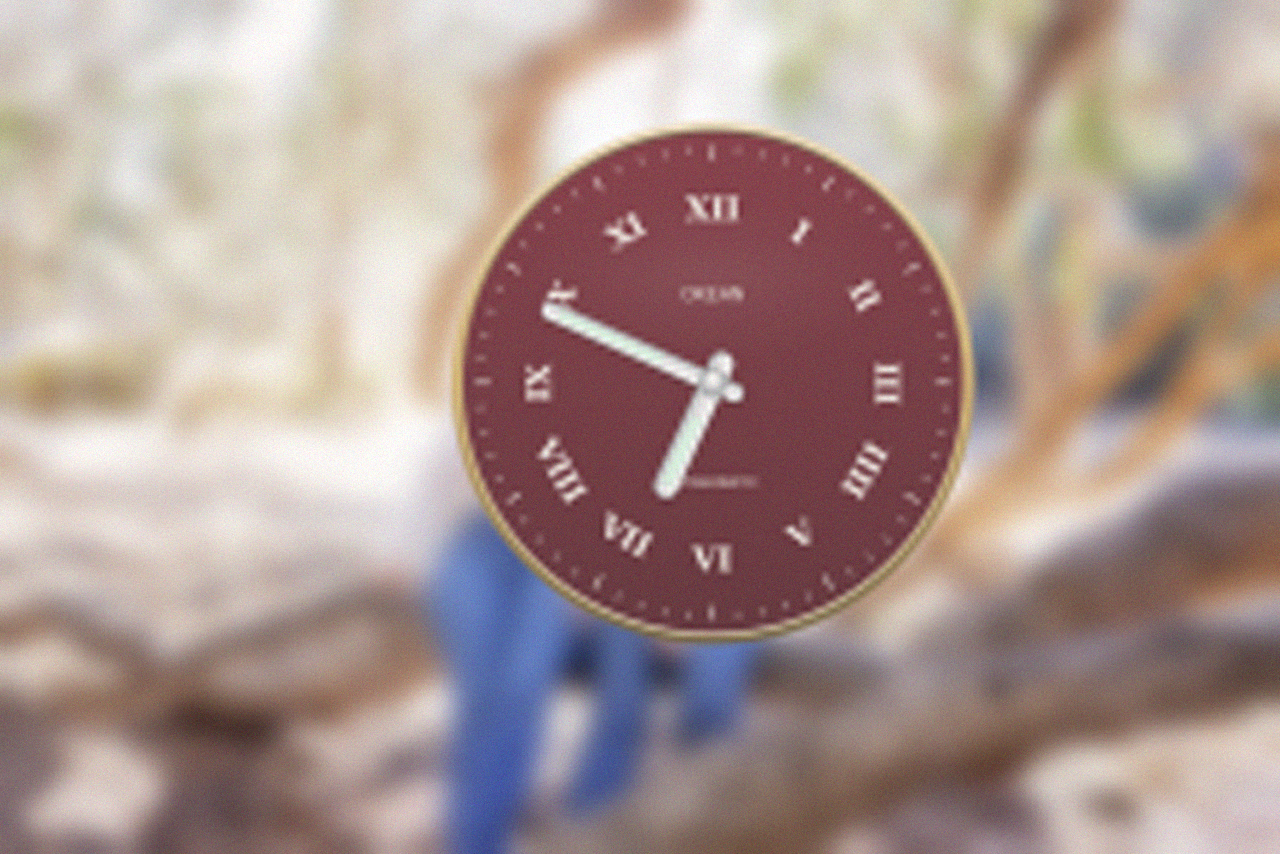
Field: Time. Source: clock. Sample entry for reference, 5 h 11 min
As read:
6 h 49 min
